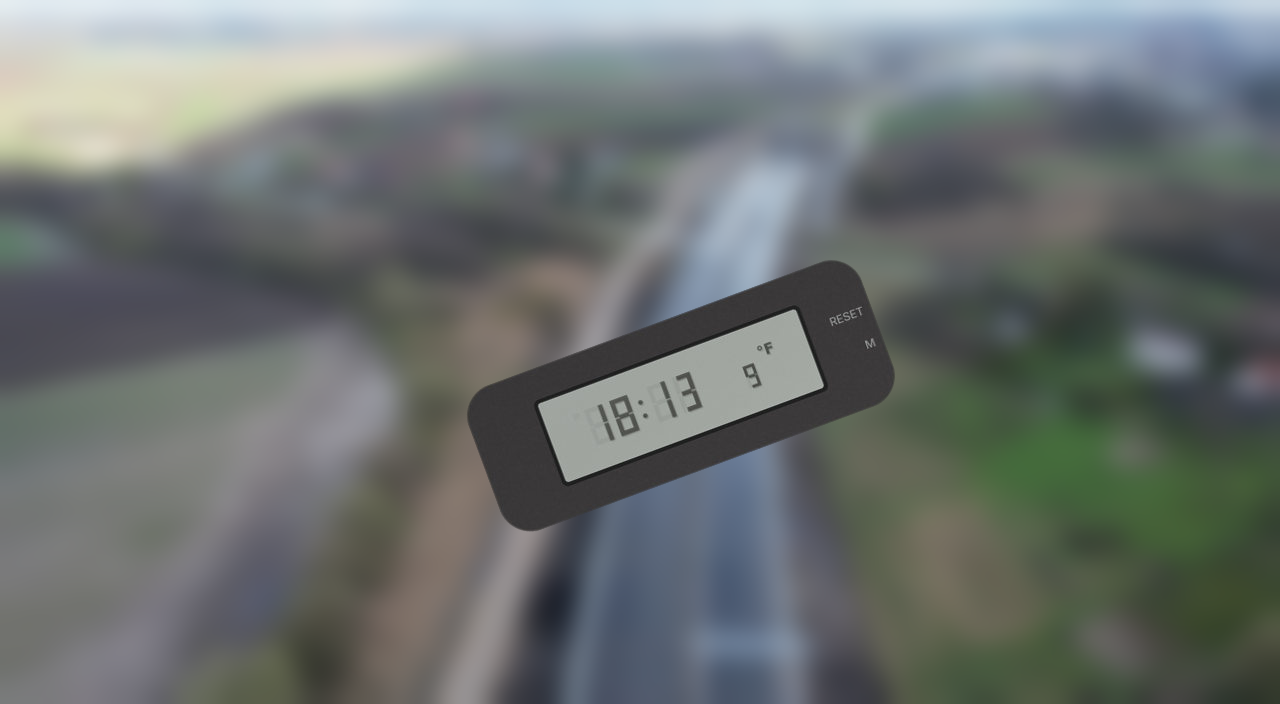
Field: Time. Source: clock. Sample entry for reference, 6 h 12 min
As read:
18 h 13 min
